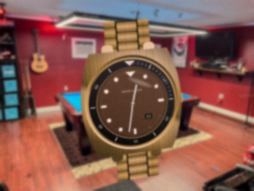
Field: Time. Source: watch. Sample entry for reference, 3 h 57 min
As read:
12 h 32 min
